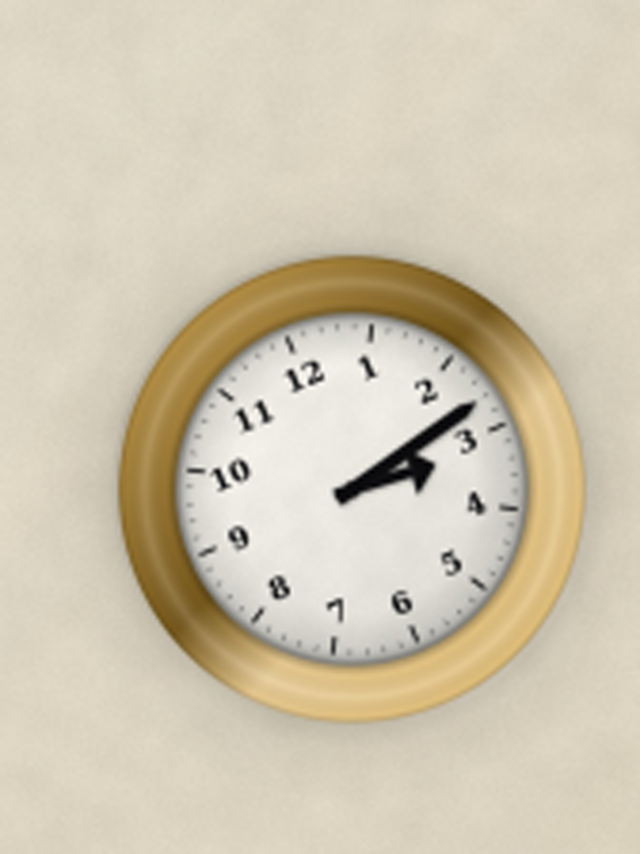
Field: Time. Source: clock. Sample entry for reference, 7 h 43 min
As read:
3 h 13 min
